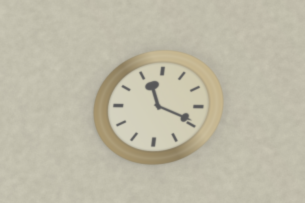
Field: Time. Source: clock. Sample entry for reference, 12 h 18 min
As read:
11 h 19 min
